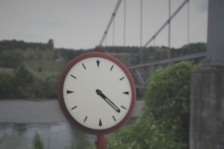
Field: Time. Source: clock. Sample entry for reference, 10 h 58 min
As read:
4 h 22 min
